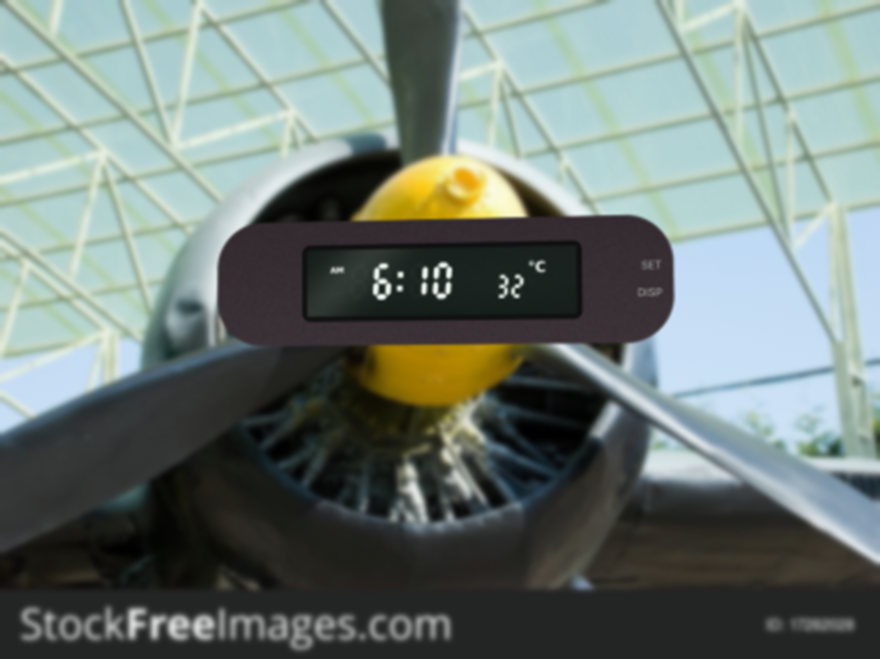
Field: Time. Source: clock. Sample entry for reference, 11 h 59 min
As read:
6 h 10 min
